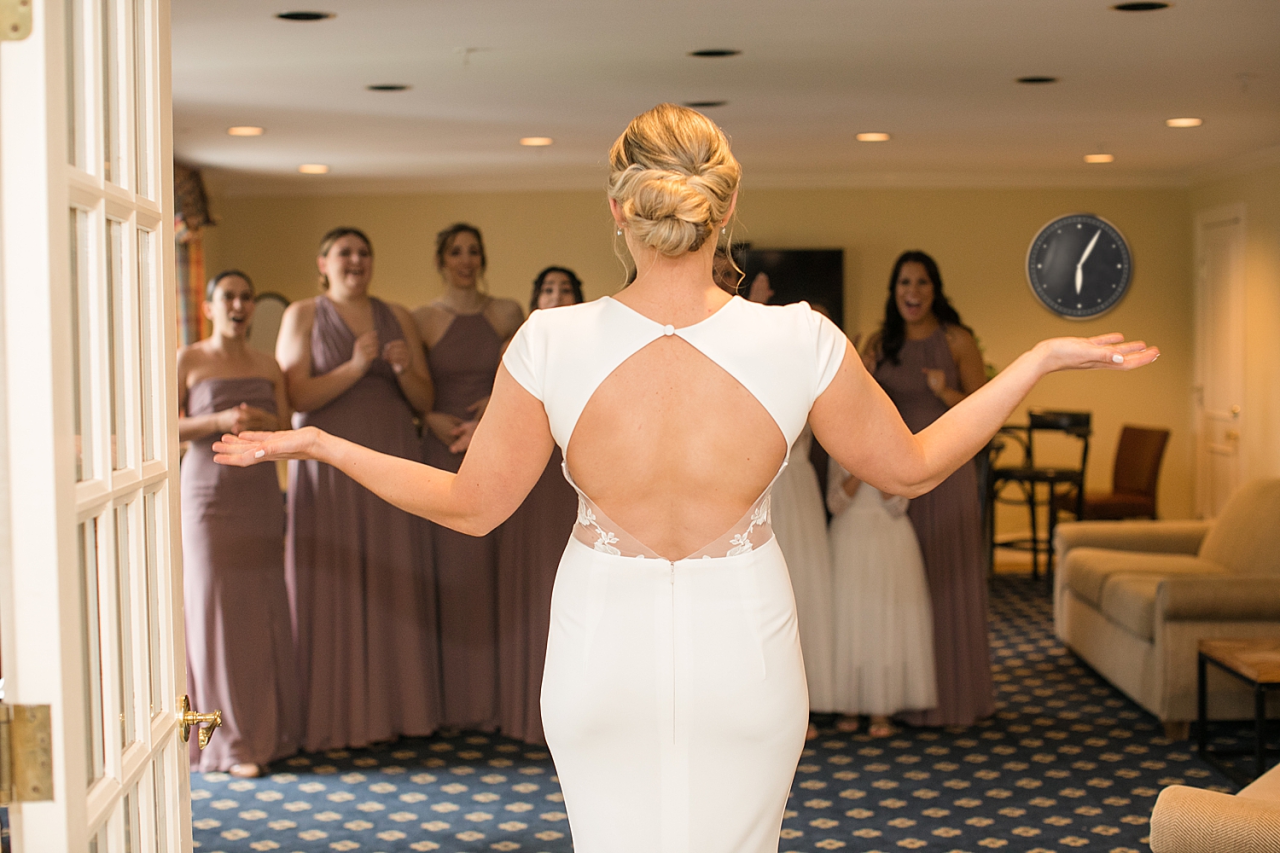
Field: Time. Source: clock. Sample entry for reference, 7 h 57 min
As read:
6 h 05 min
